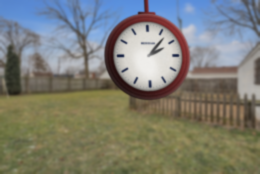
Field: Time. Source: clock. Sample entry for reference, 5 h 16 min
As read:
2 h 07 min
